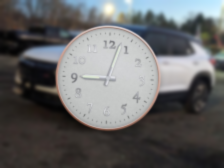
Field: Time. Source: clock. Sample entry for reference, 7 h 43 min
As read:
9 h 03 min
